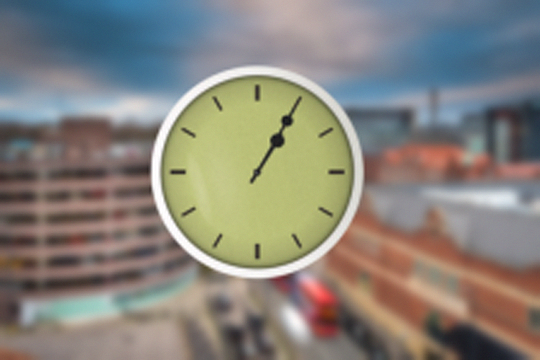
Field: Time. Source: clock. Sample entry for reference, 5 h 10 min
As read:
1 h 05 min
